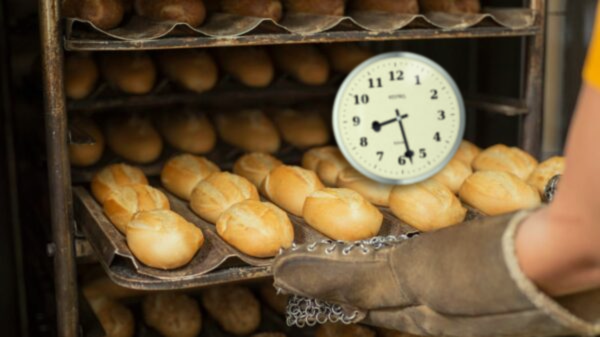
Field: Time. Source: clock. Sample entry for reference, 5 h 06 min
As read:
8 h 28 min
